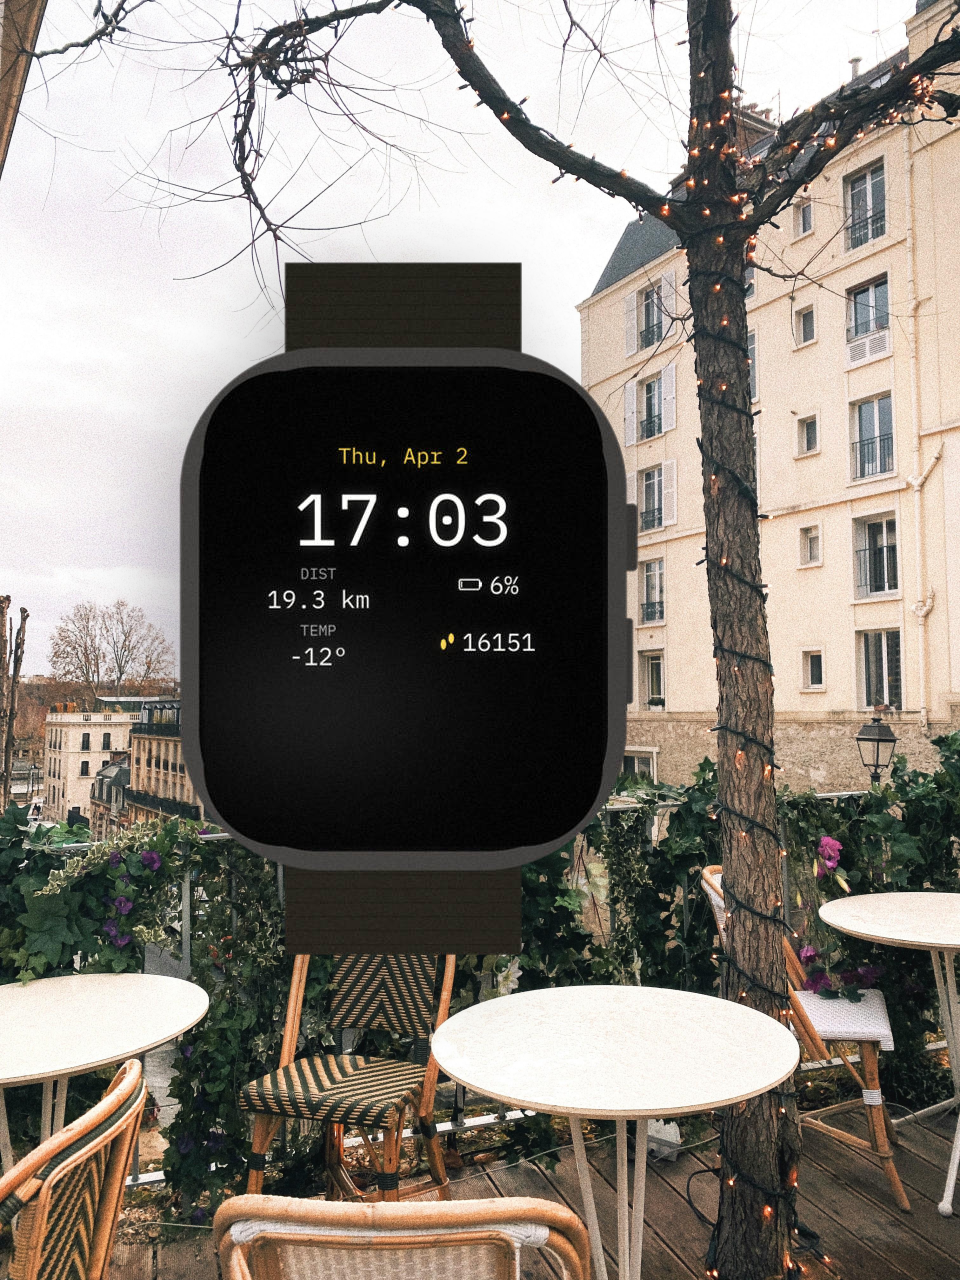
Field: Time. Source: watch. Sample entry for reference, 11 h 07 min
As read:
17 h 03 min
